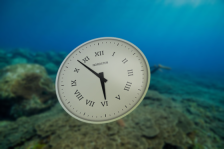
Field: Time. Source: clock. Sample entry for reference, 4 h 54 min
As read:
5 h 53 min
